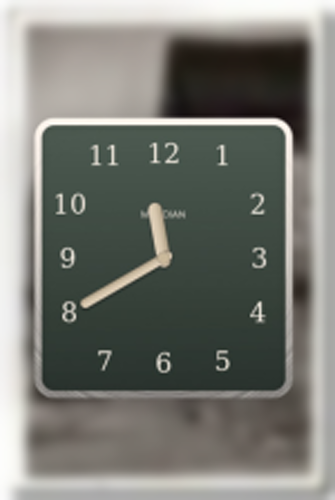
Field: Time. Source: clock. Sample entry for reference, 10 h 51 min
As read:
11 h 40 min
